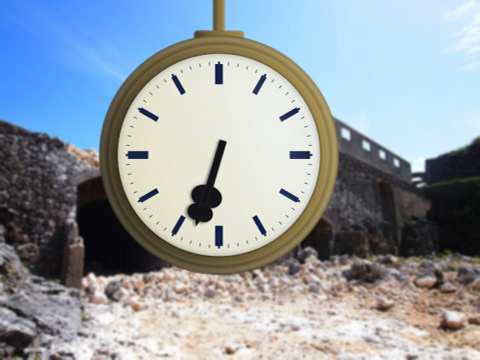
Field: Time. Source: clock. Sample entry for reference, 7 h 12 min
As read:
6 h 33 min
